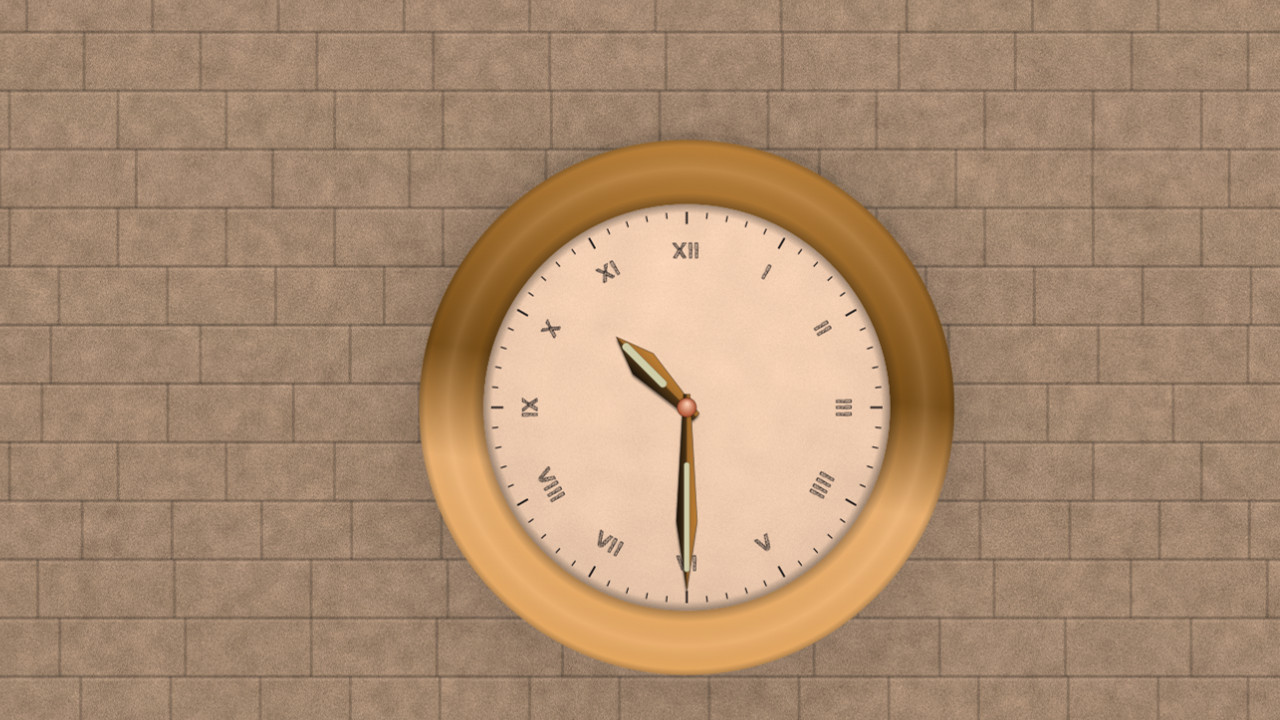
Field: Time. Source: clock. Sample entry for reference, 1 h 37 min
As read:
10 h 30 min
